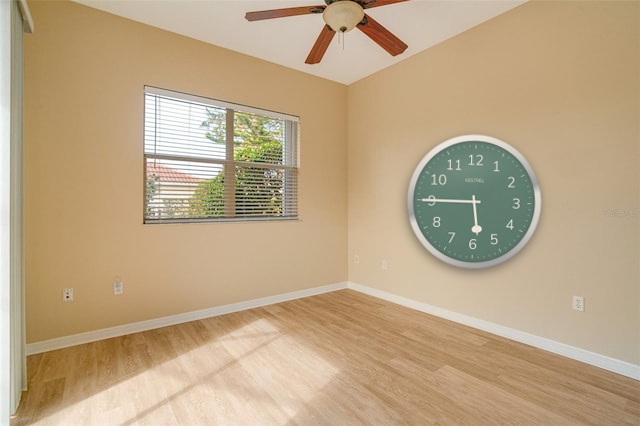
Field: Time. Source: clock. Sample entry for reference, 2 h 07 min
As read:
5 h 45 min
